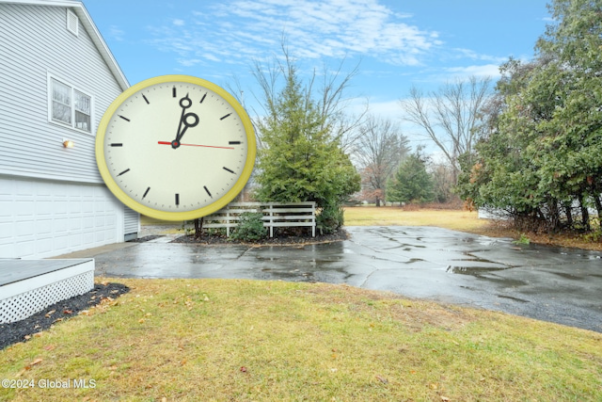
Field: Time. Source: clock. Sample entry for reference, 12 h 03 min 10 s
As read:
1 h 02 min 16 s
